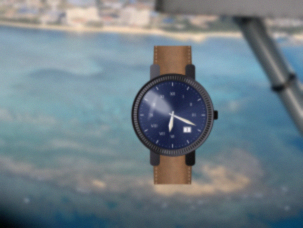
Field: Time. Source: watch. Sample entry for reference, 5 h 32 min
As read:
6 h 19 min
